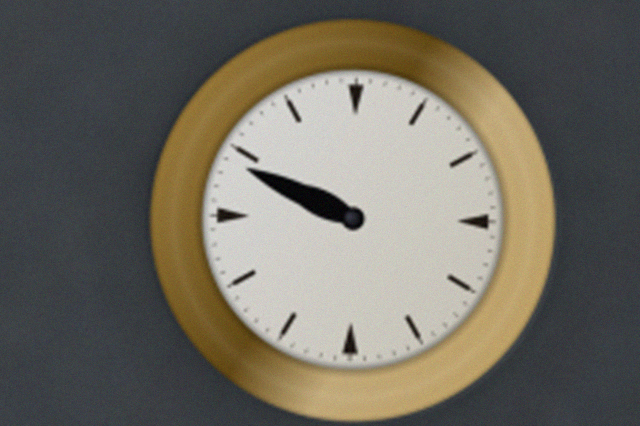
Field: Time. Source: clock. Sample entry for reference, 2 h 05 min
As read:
9 h 49 min
